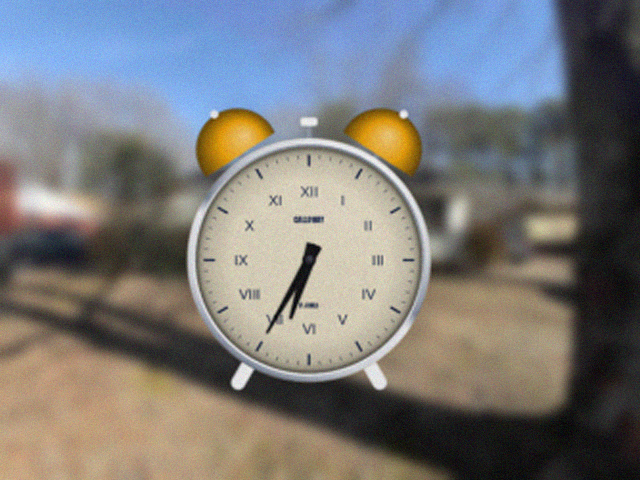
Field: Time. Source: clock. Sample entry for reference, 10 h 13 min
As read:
6 h 35 min
